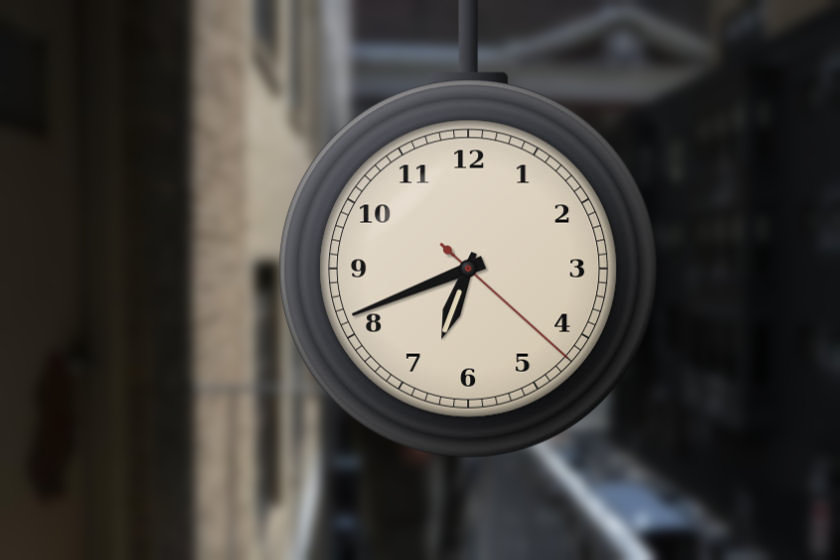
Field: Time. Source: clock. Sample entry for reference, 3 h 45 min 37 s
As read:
6 h 41 min 22 s
